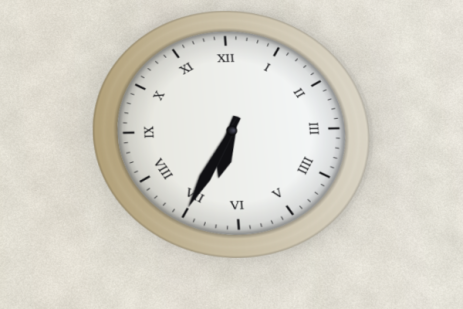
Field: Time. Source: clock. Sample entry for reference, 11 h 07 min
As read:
6 h 35 min
